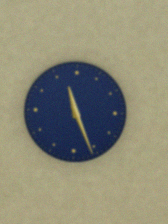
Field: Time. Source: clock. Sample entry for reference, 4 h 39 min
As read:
11 h 26 min
